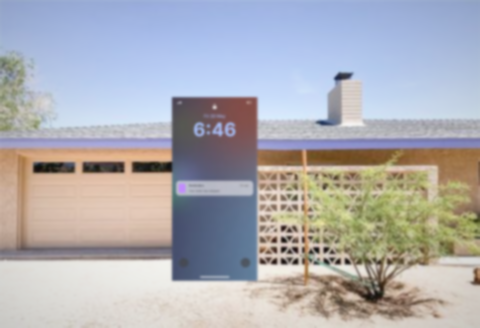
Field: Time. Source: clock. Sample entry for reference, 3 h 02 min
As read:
6 h 46 min
